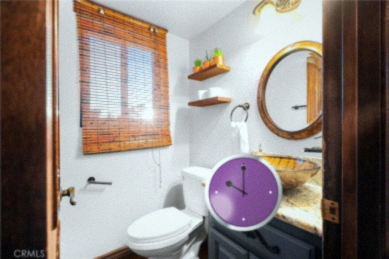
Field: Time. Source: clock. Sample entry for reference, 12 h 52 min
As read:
10 h 00 min
